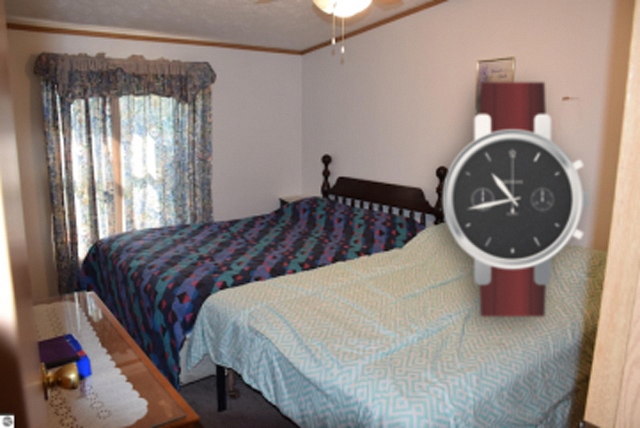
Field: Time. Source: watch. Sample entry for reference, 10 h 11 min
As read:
10 h 43 min
